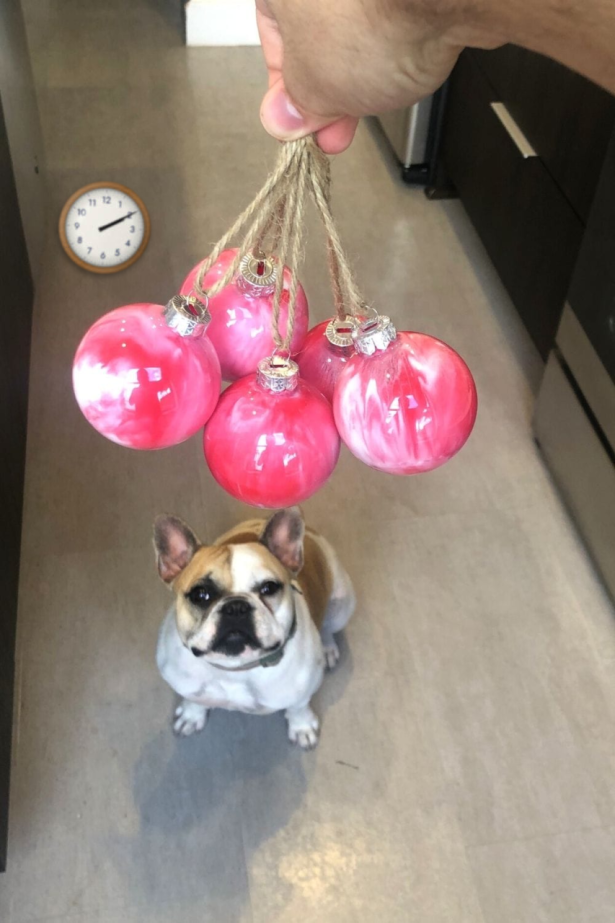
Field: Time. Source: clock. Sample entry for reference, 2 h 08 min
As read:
2 h 10 min
